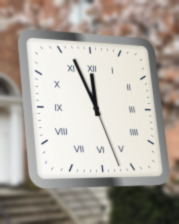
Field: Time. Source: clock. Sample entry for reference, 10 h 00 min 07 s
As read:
11 h 56 min 27 s
